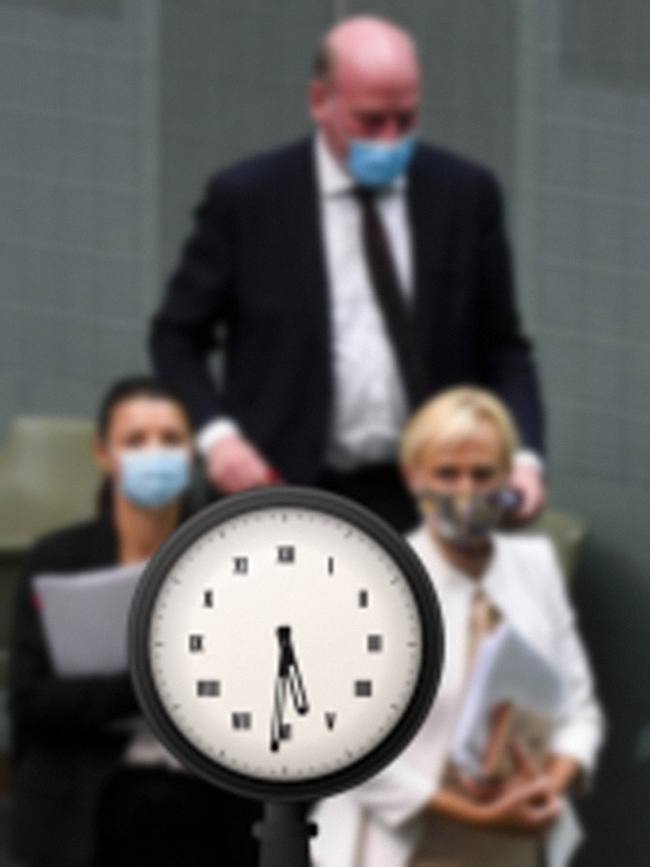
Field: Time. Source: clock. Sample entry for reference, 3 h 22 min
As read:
5 h 31 min
